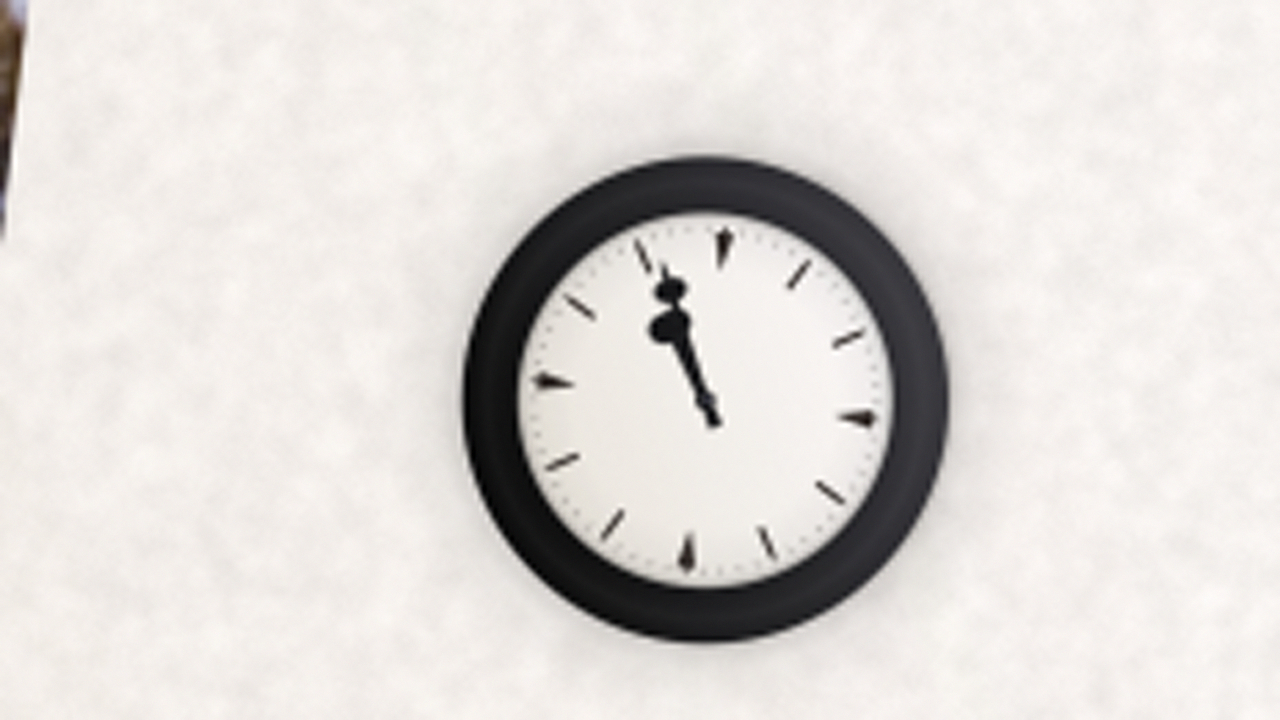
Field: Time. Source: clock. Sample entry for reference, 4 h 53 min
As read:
10 h 56 min
